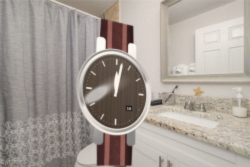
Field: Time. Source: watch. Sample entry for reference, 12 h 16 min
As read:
12 h 02 min
